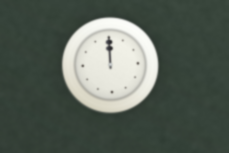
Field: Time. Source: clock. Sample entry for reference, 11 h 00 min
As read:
12 h 00 min
